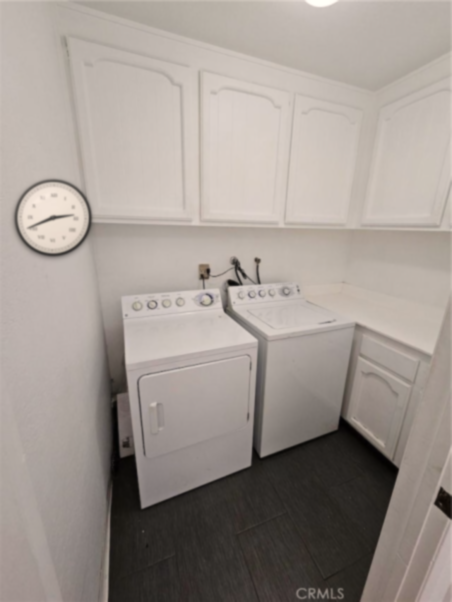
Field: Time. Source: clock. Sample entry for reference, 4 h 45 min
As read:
2 h 41 min
